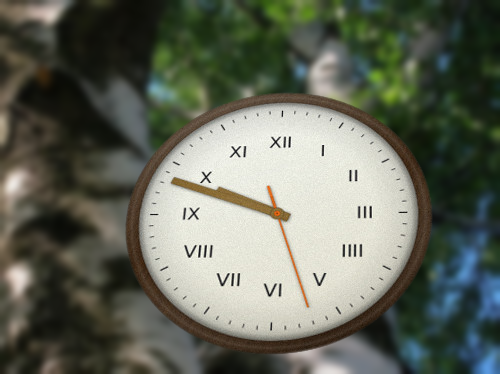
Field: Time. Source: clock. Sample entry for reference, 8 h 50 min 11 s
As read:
9 h 48 min 27 s
